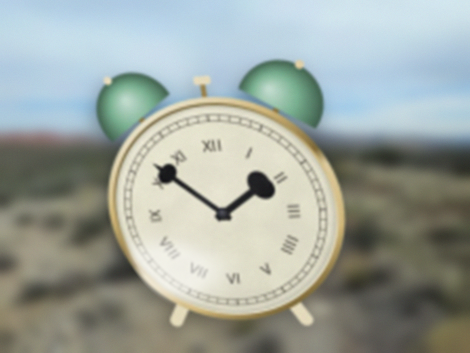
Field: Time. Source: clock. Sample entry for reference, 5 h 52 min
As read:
1 h 52 min
